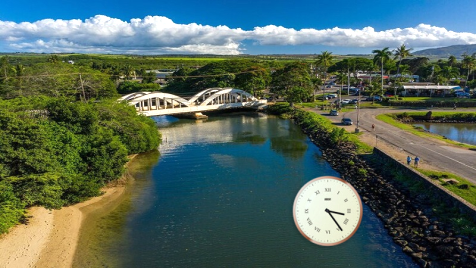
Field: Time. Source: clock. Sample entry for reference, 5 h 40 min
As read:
3 h 24 min
